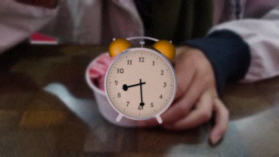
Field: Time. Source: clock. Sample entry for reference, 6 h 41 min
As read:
8 h 29 min
